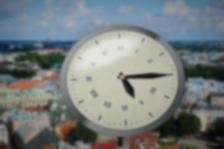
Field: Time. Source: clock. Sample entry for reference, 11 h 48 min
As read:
5 h 15 min
